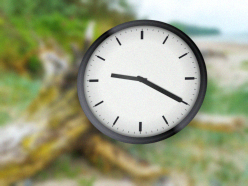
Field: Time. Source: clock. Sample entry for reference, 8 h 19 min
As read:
9 h 20 min
